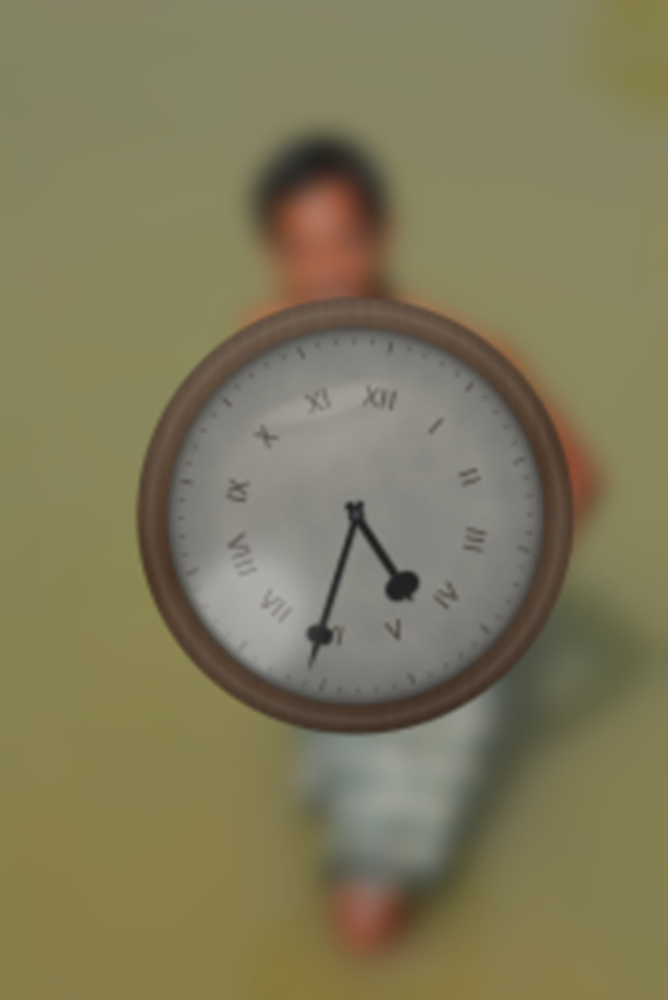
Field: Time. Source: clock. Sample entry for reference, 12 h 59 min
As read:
4 h 31 min
